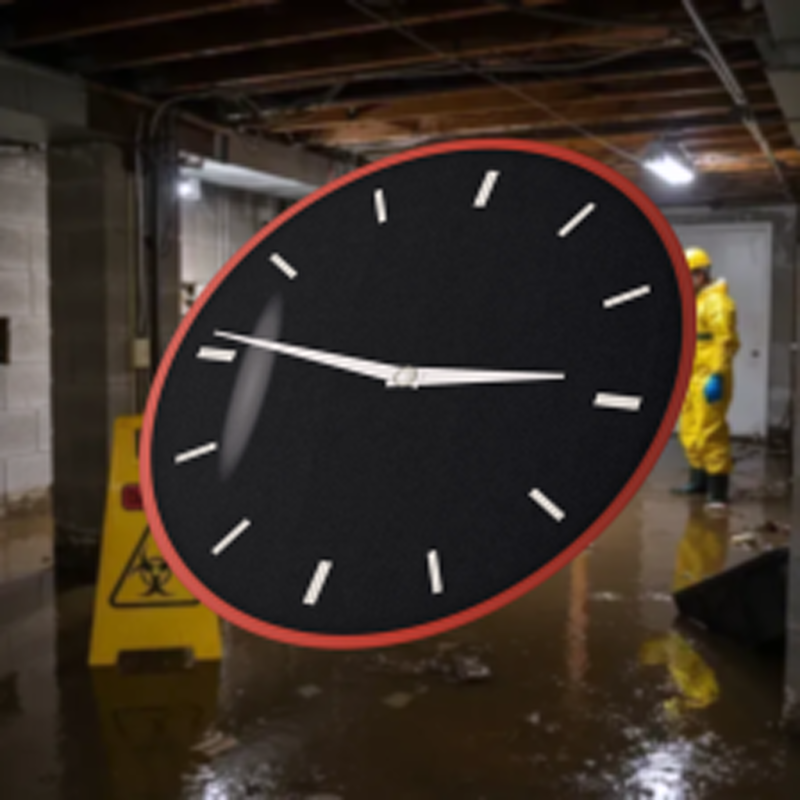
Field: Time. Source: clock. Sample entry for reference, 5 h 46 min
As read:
2 h 46 min
